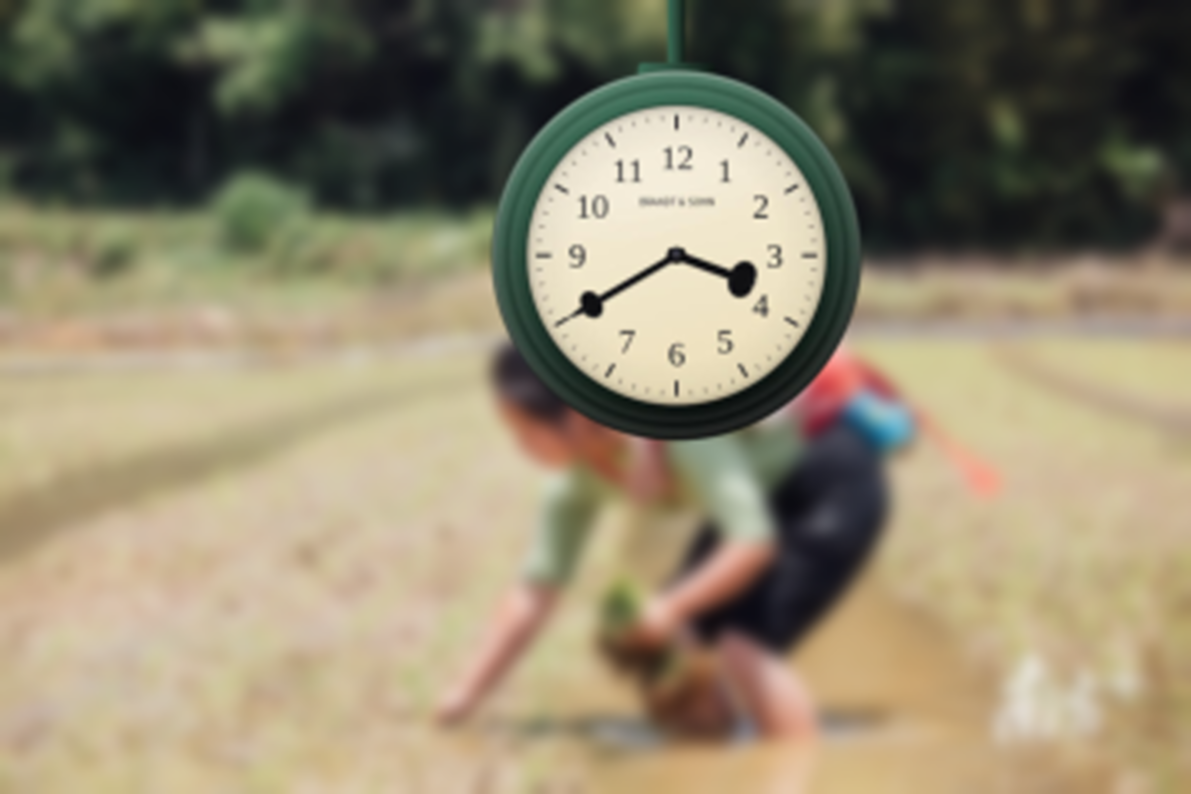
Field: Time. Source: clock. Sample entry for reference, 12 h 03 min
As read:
3 h 40 min
